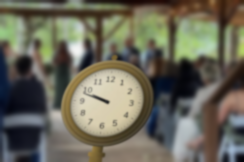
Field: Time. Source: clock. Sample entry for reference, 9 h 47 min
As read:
9 h 48 min
